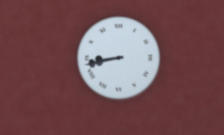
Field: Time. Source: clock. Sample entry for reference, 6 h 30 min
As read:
8 h 43 min
